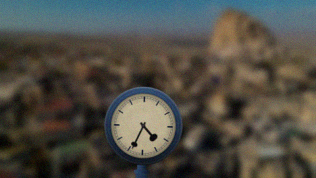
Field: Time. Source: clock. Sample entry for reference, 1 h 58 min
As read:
4 h 34 min
